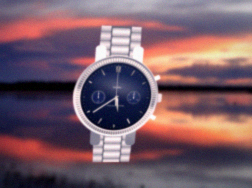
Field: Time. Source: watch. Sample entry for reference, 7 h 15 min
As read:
5 h 39 min
